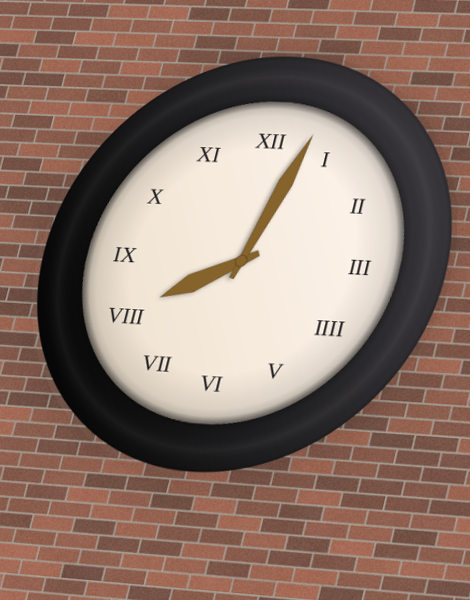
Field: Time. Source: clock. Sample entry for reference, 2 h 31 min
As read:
8 h 03 min
